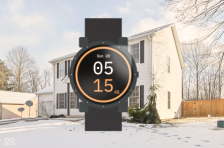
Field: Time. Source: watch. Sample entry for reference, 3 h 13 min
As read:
5 h 15 min
